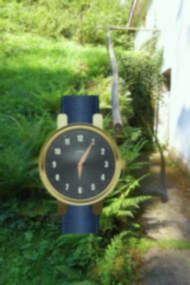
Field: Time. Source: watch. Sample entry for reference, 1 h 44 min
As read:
6 h 05 min
